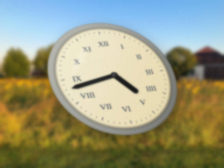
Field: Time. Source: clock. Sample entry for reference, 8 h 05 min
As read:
4 h 43 min
